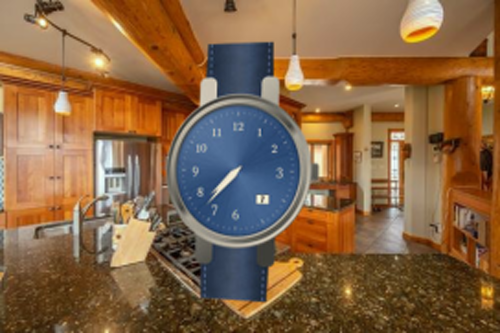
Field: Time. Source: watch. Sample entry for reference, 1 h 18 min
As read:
7 h 37 min
